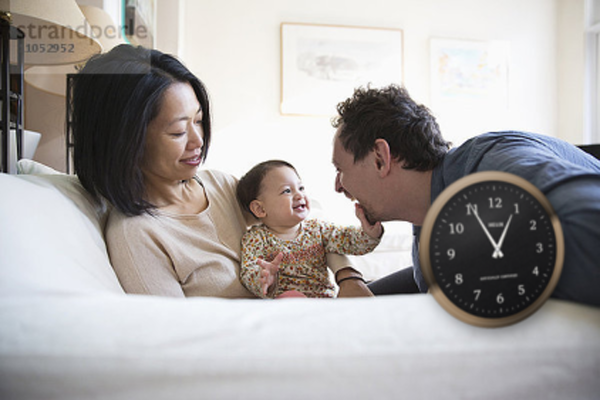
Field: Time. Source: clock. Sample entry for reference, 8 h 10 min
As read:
12 h 55 min
